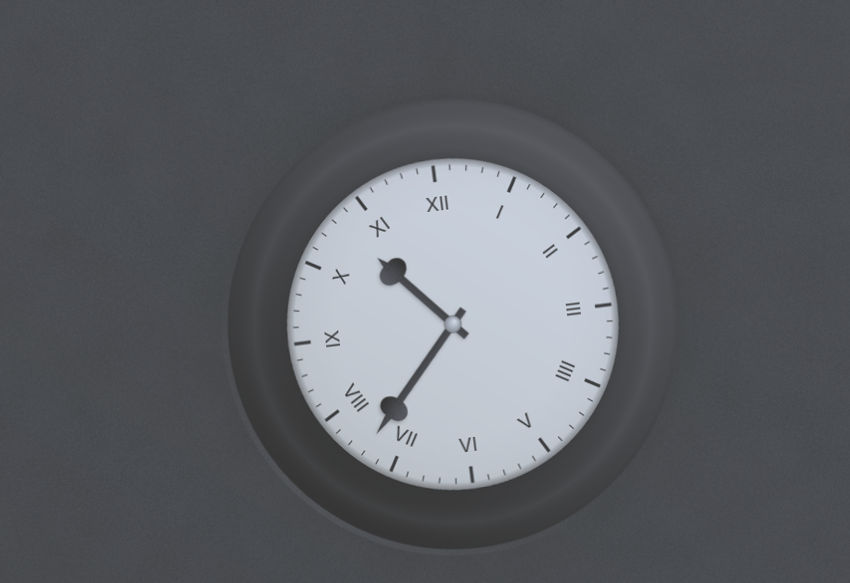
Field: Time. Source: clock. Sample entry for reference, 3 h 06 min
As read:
10 h 37 min
